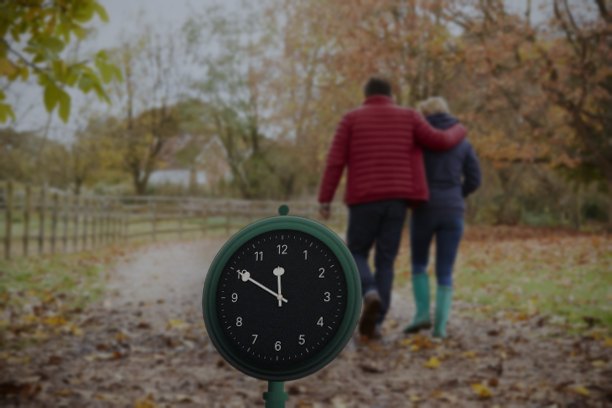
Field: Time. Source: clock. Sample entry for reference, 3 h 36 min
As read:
11 h 50 min
